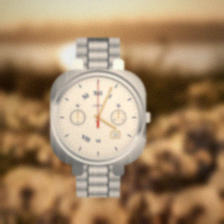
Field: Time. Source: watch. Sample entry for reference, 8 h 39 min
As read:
4 h 04 min
